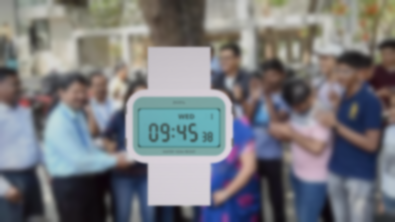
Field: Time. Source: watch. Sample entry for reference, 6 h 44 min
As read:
9 h 45 min
